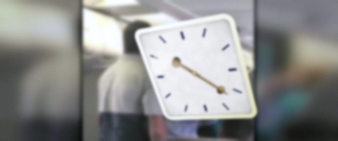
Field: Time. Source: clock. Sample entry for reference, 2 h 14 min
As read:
10 h 22 min
